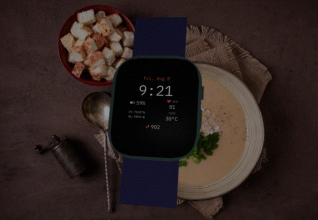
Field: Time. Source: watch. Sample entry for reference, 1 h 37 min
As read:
9 h 21 min
